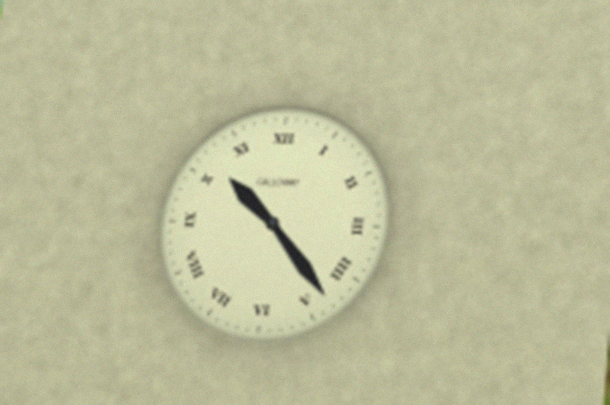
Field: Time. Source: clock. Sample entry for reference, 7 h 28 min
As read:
10 h 23 min
